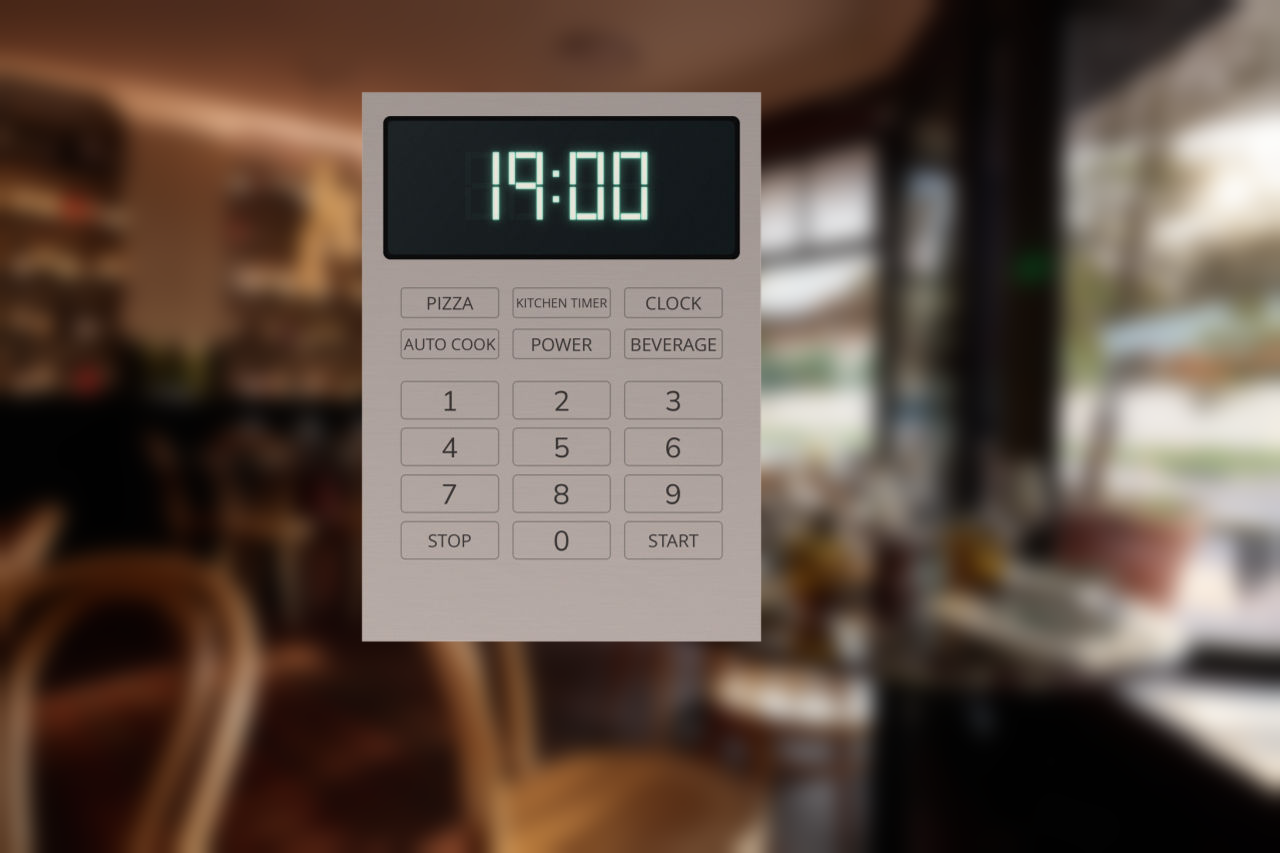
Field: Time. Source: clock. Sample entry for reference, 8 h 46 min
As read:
19 h 00 min
